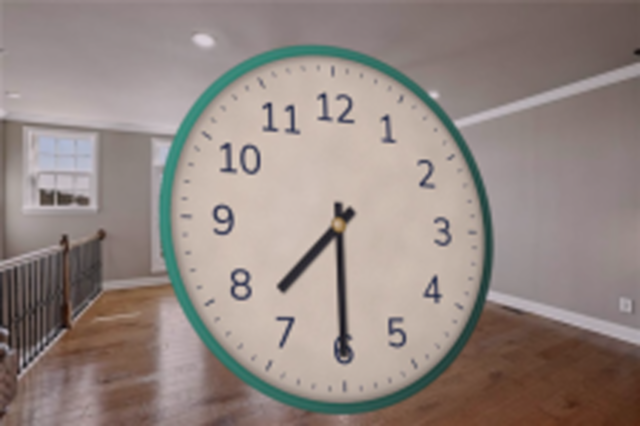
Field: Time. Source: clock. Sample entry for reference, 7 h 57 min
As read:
7 h 30 min
